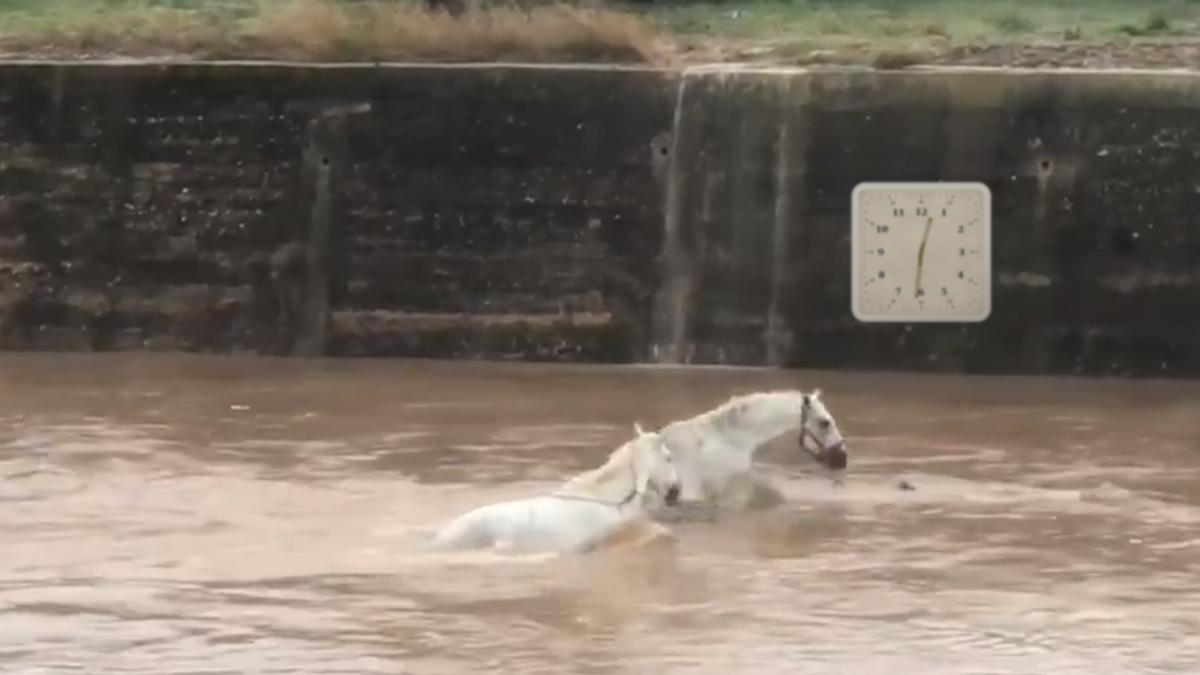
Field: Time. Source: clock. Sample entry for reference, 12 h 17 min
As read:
12 h 31 min
